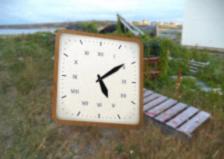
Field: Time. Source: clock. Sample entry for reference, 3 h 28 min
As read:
5 h 09 min
